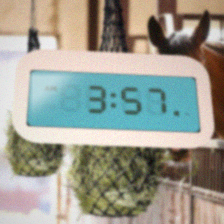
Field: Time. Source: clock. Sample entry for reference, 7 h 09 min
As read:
3 h 57 min
